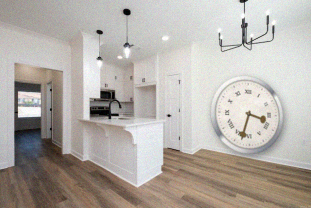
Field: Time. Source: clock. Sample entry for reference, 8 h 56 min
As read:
3 h 33 min
